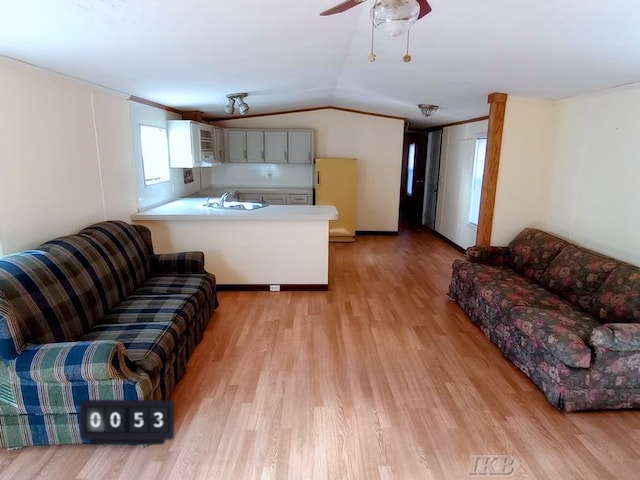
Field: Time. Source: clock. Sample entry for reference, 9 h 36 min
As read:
0 h 53 min
